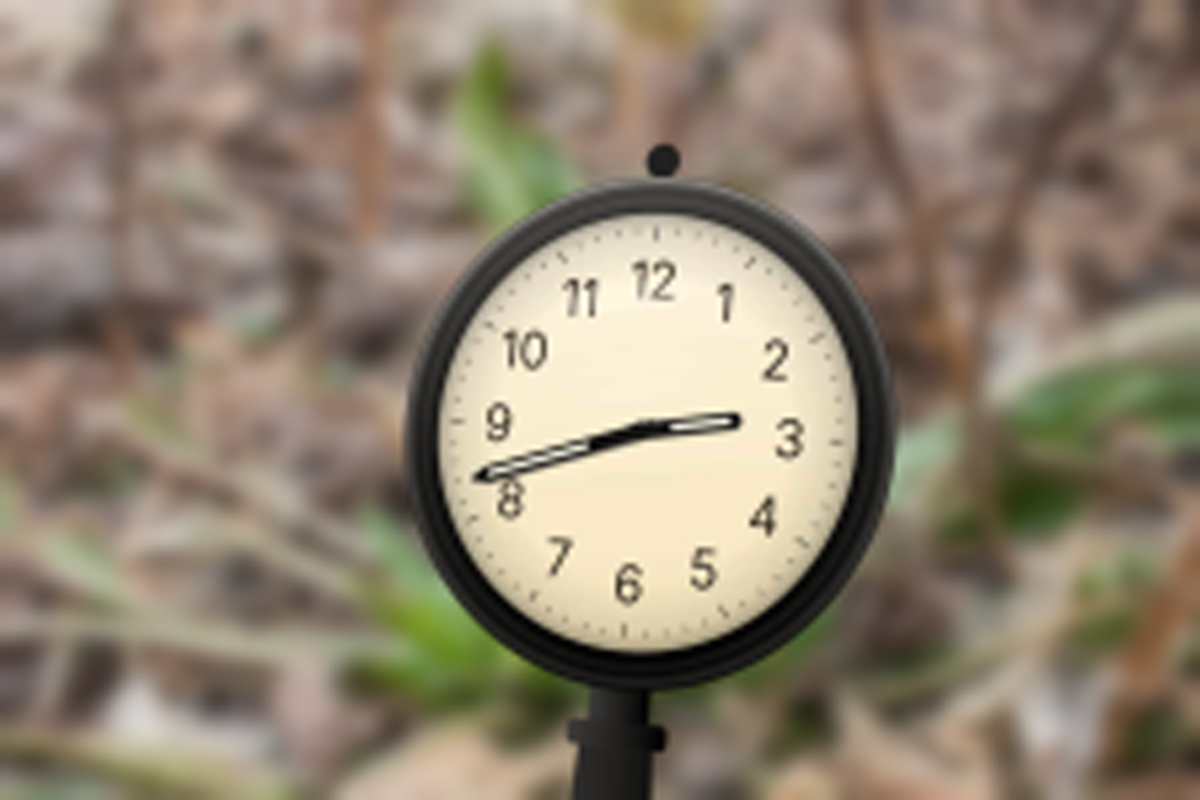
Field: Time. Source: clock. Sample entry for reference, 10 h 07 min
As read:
2 h 42 min
